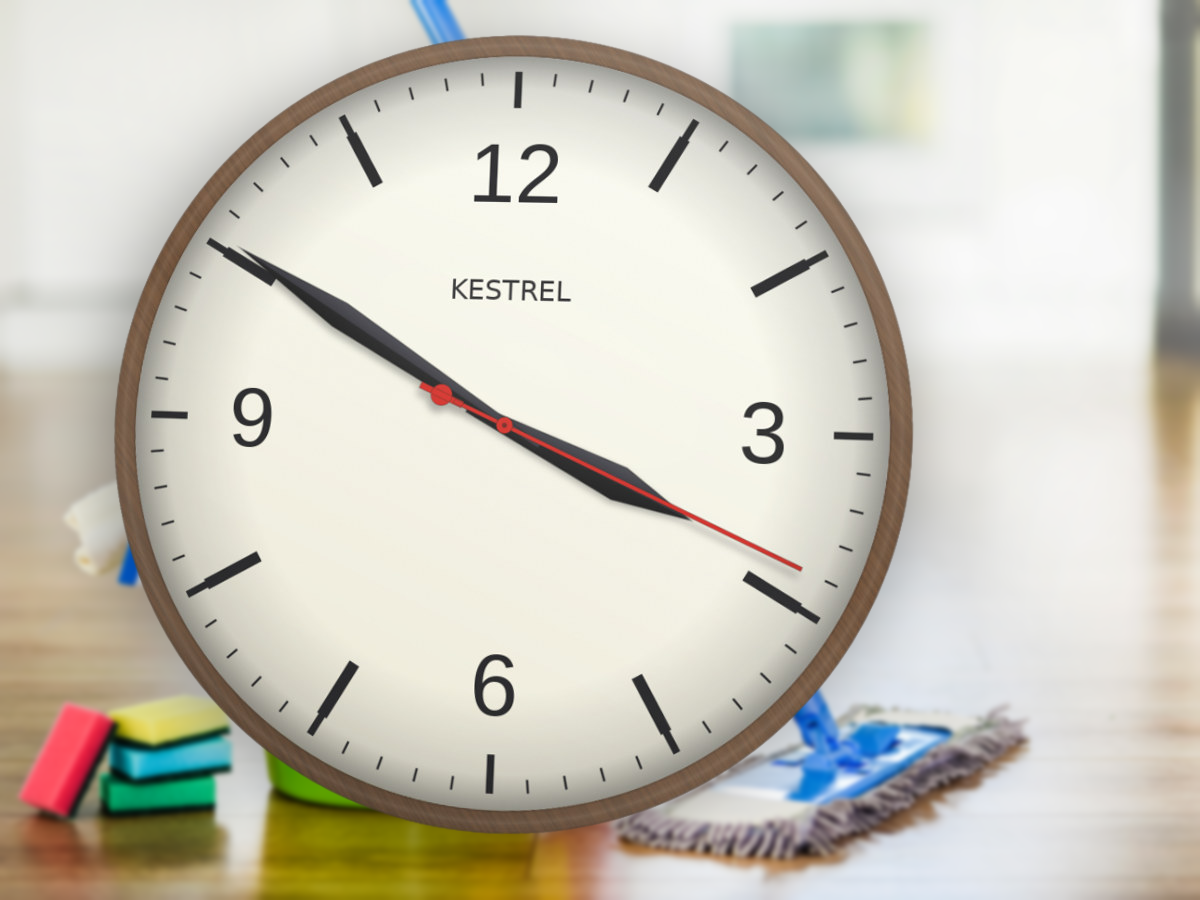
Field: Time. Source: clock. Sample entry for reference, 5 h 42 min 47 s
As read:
3 h 50 min 19 s
